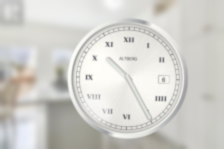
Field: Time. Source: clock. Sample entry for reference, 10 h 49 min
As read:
10 h 25 min
